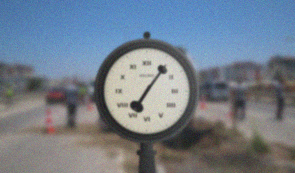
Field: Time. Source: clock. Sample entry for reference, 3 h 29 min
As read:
7 h 06 min
